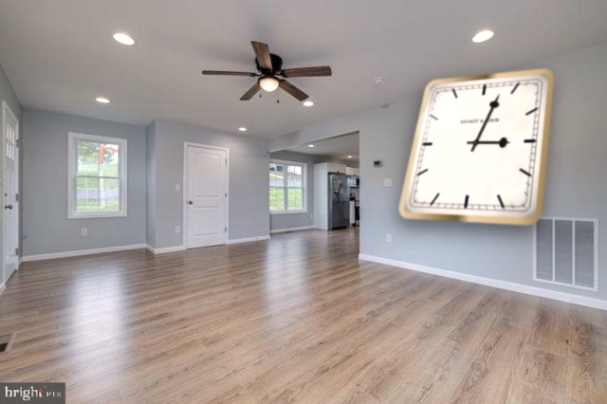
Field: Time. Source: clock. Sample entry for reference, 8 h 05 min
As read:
3 h 03 min
